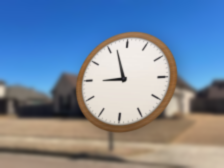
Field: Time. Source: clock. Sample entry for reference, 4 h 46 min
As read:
8 h 57 min
